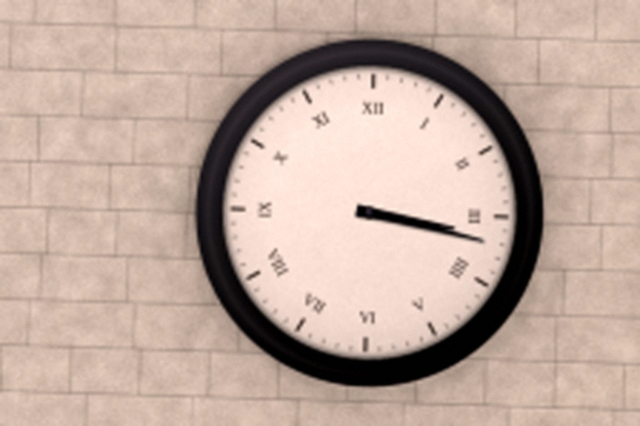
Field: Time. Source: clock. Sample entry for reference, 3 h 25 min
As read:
3 h 17 min
